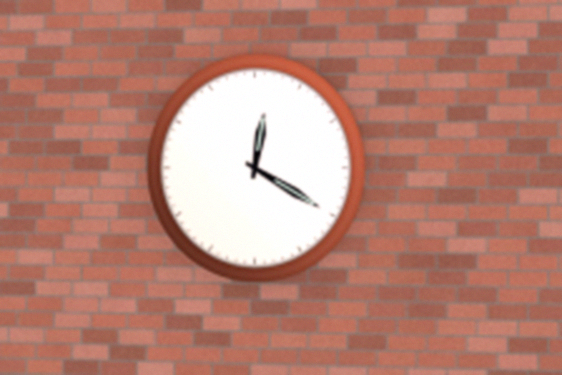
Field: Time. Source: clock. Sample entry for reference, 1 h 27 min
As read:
12 h 20 min
